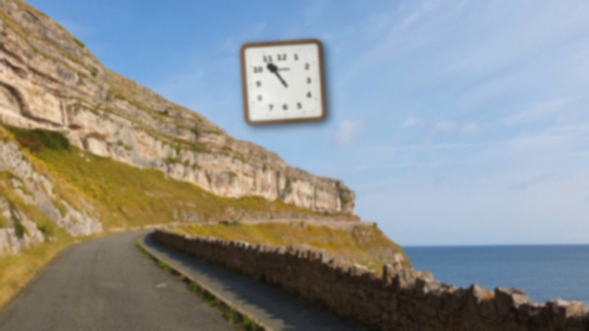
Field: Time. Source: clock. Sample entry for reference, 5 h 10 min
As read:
10 h 54 min
